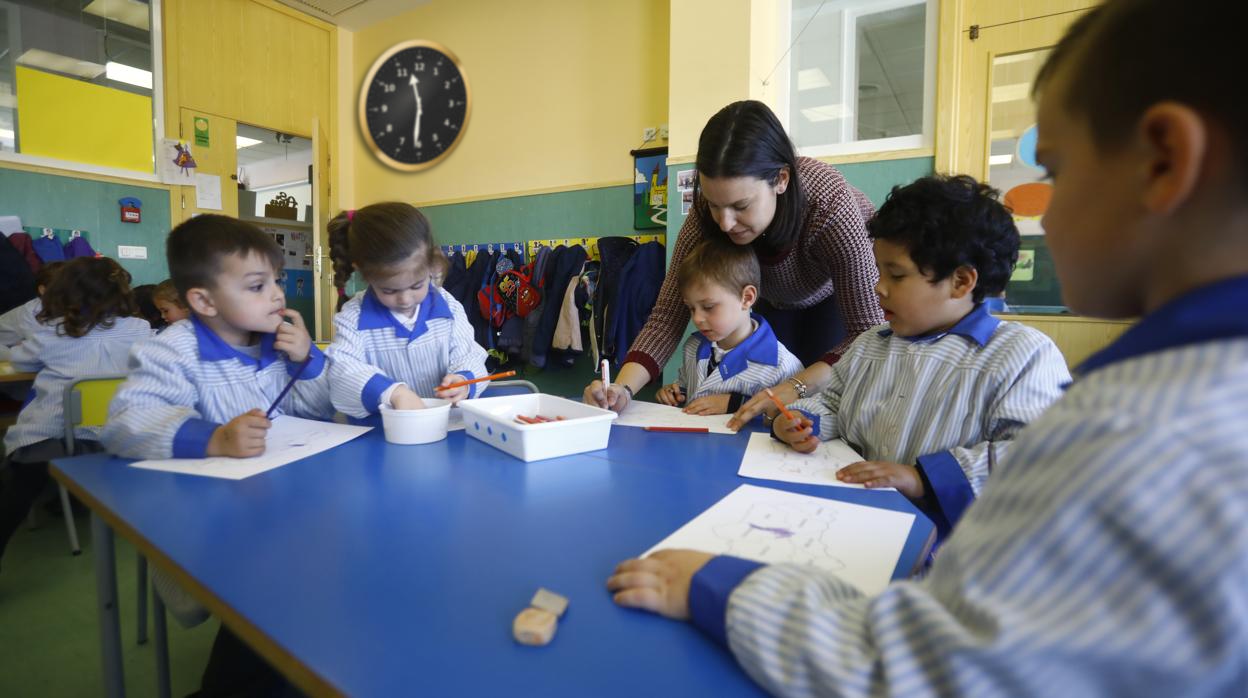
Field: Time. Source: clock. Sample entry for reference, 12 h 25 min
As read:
11 h 31 min
